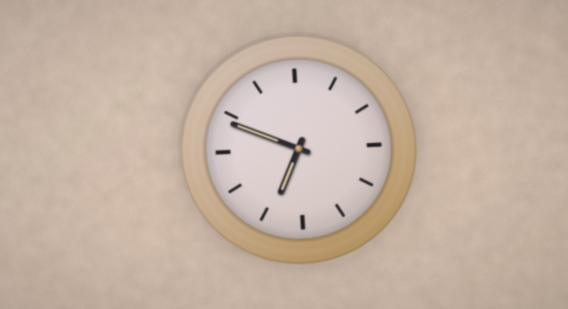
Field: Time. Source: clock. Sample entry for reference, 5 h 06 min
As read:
6 h 49 min
